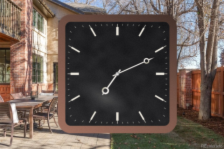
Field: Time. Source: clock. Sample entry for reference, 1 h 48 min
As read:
7 h 11 min
